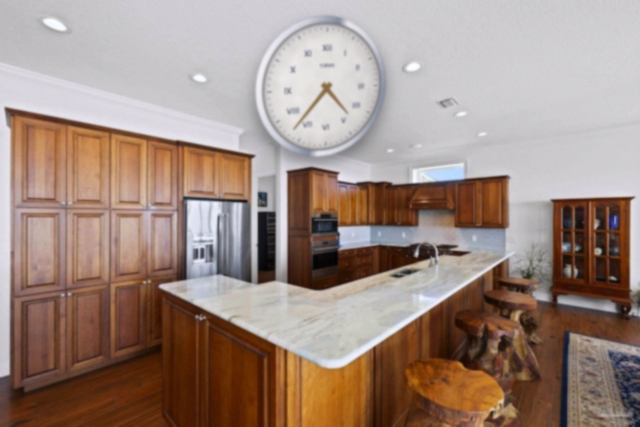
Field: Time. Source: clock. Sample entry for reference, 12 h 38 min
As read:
4 h 37 min
